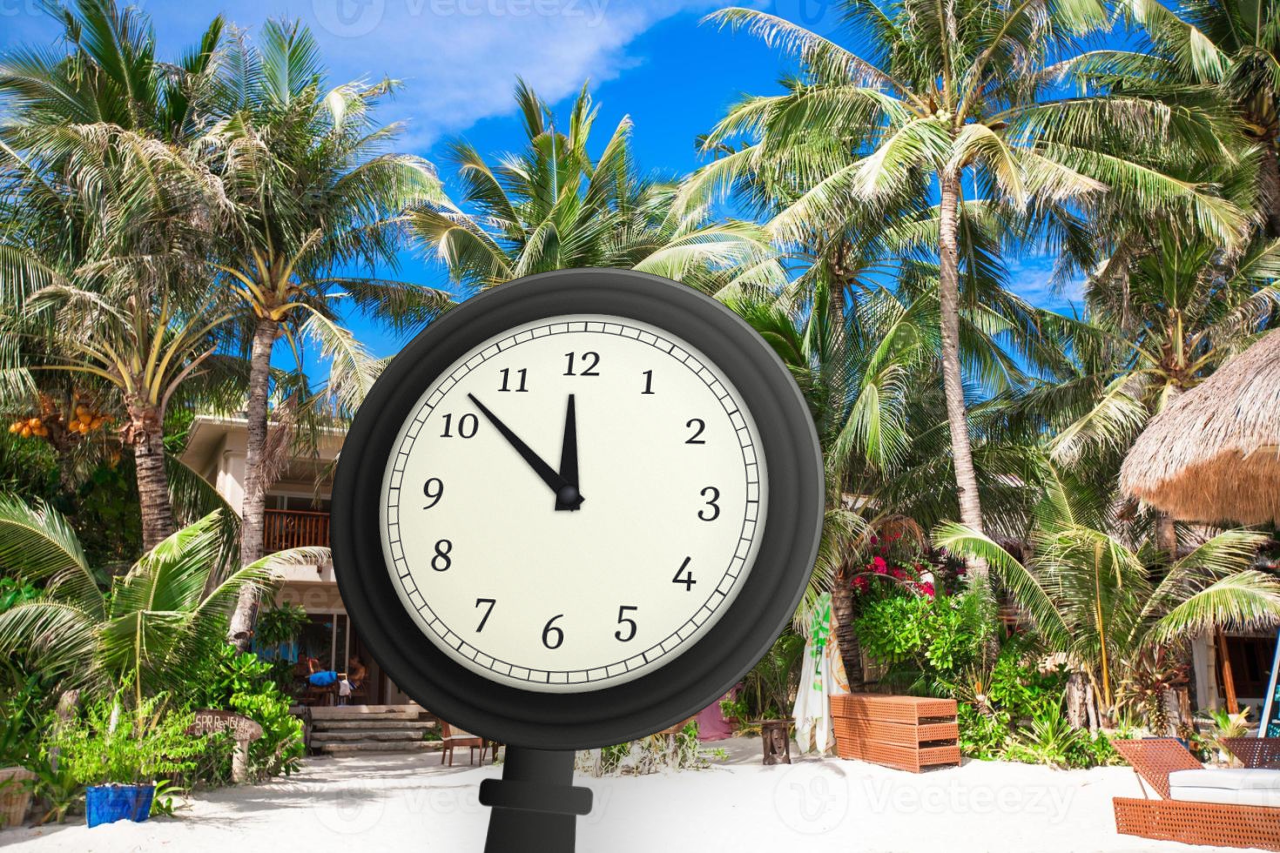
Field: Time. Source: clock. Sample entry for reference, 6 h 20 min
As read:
11 h 52 min
